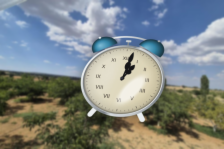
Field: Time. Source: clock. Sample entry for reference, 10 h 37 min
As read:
1 h 02 min
